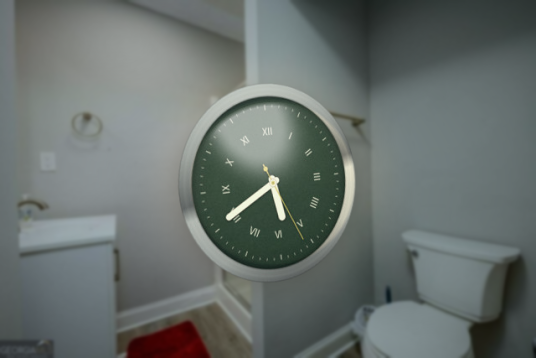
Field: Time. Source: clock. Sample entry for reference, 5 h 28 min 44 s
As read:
5 h 40 min 26 s
